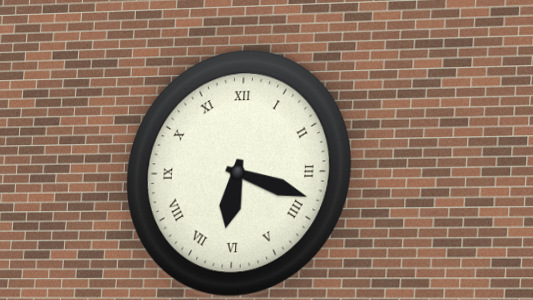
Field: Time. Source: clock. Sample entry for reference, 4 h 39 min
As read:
6 h 18 min
